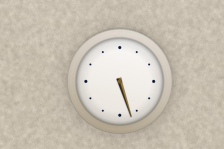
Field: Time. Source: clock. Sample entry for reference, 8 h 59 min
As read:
5 h 27 min
